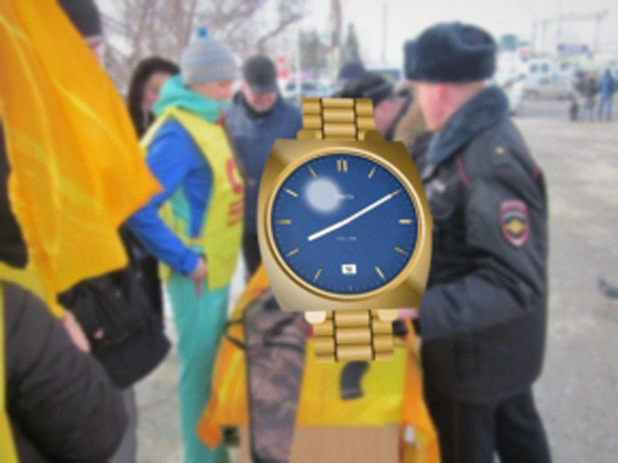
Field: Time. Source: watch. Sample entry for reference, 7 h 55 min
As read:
8 h 10 min
